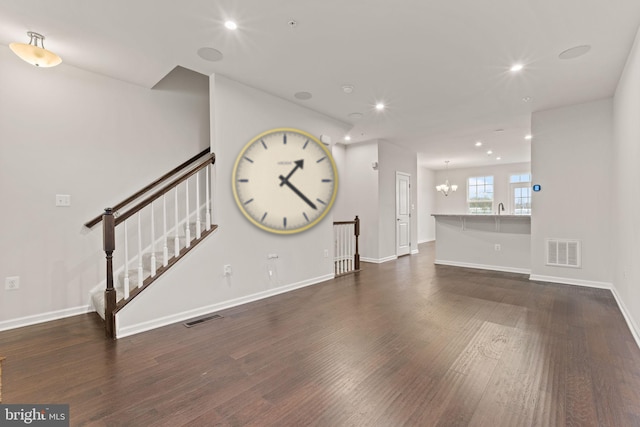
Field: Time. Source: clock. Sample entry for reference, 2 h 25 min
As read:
1 h 22 min
